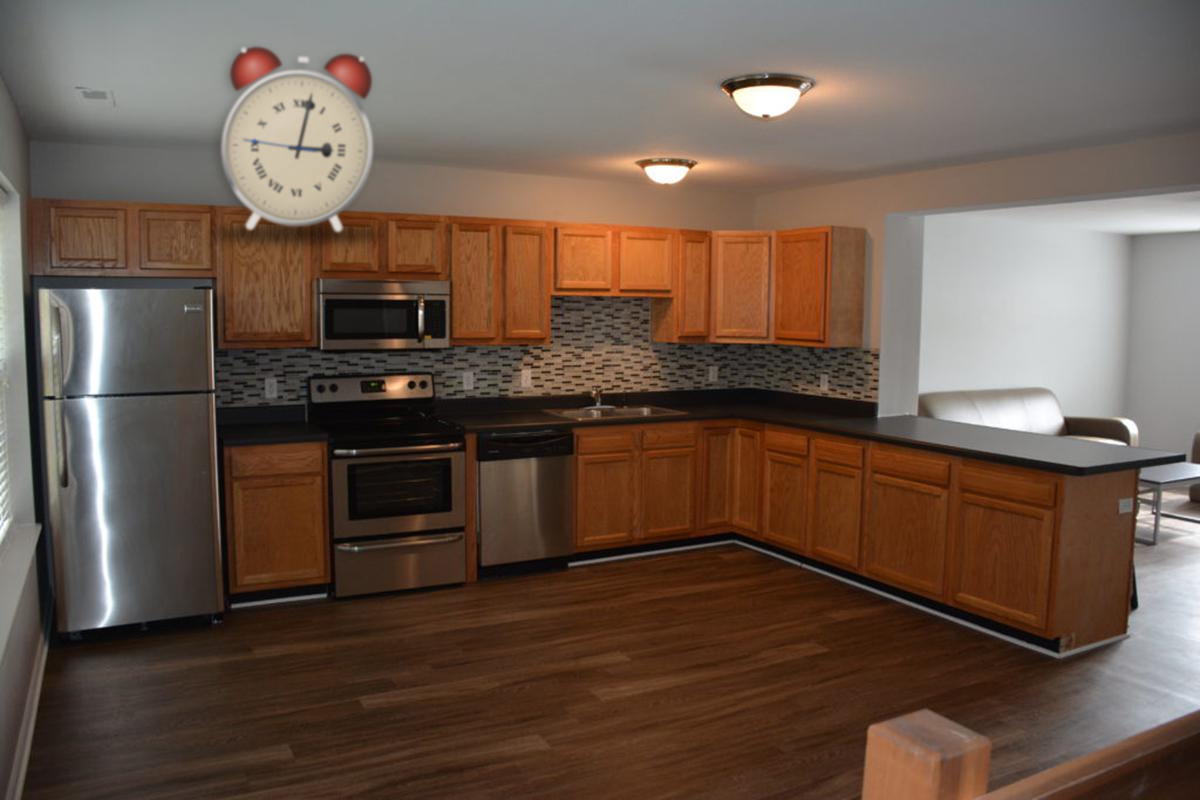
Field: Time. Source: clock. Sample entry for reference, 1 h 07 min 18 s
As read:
3 h 01 min 46 s
